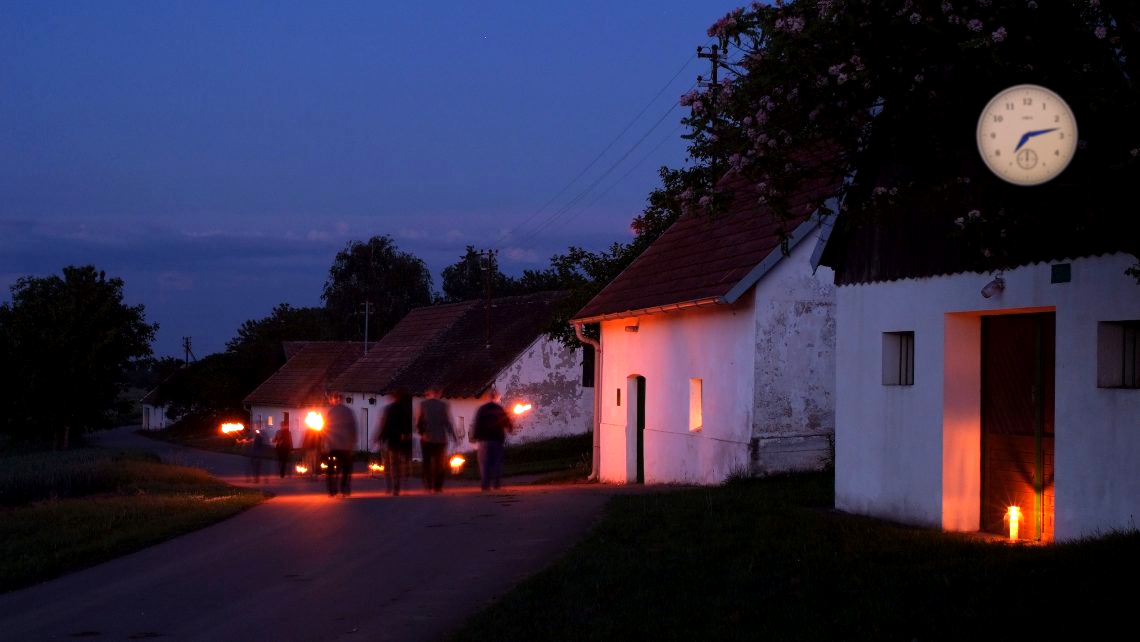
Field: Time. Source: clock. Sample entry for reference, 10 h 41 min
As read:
7 h 13 min
